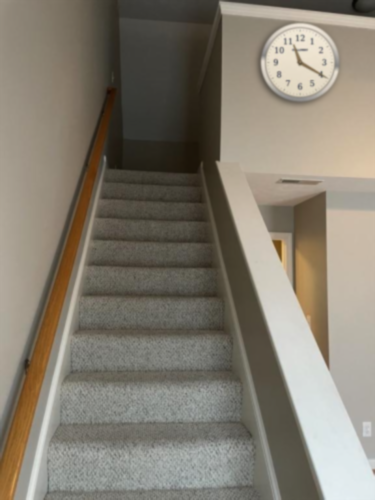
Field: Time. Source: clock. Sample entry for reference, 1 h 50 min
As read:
11 h 20 min
